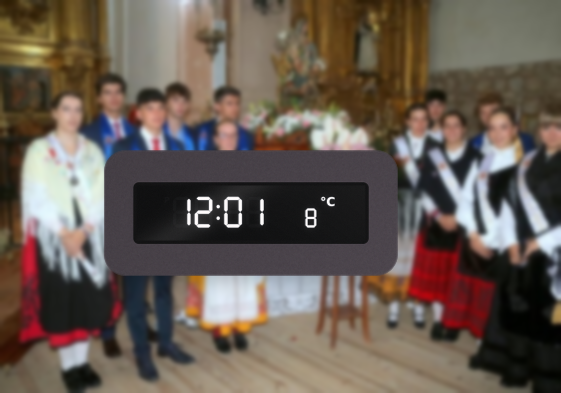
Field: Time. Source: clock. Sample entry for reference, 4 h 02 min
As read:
12 h 01 min
